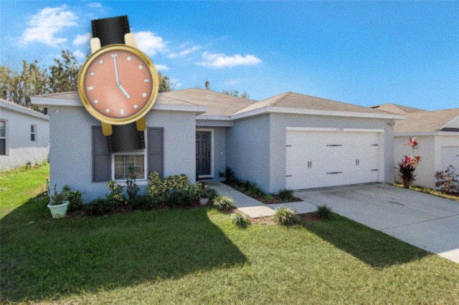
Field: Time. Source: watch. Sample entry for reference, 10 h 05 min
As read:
5 h 00 min
